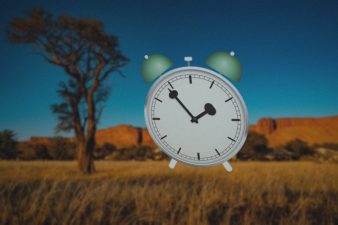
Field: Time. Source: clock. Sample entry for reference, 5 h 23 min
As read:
1 h 54 min
